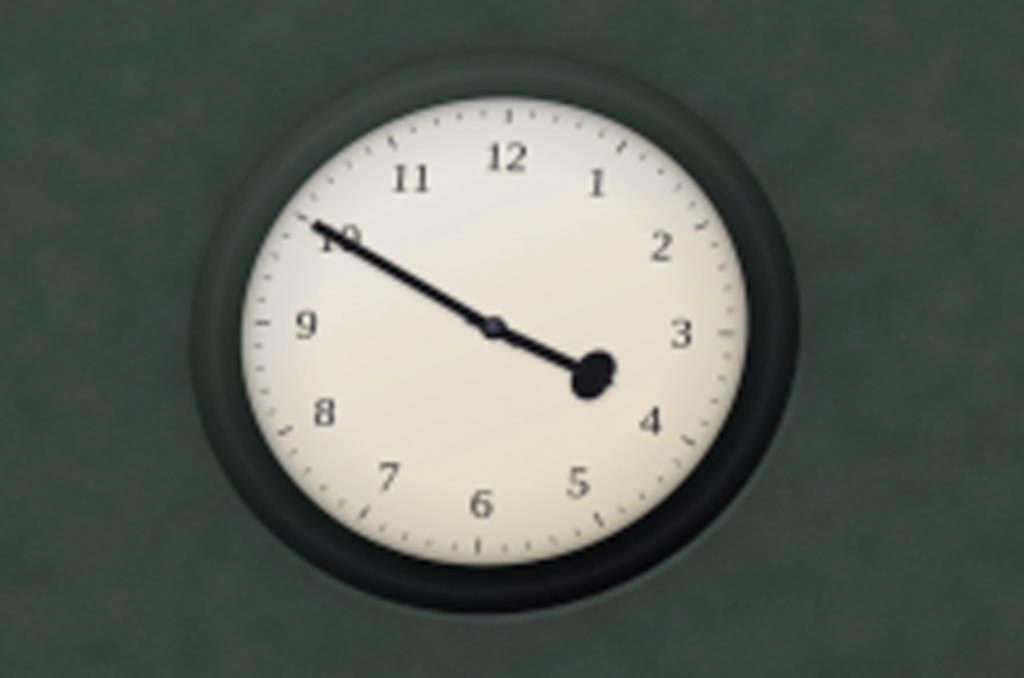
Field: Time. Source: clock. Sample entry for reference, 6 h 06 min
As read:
3 h 50 min
